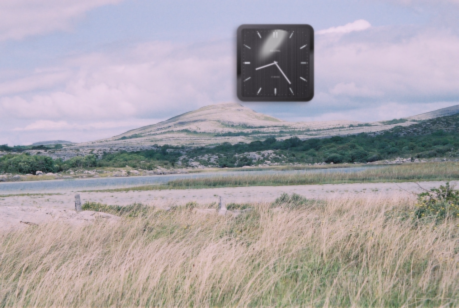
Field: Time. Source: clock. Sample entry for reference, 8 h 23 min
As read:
8 h 24 min
